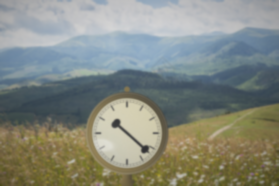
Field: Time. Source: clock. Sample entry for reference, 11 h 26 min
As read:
10 h 22 min
